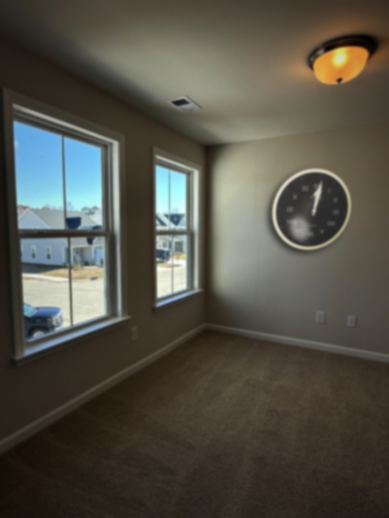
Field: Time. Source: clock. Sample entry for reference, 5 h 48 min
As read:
12 h 01 min
